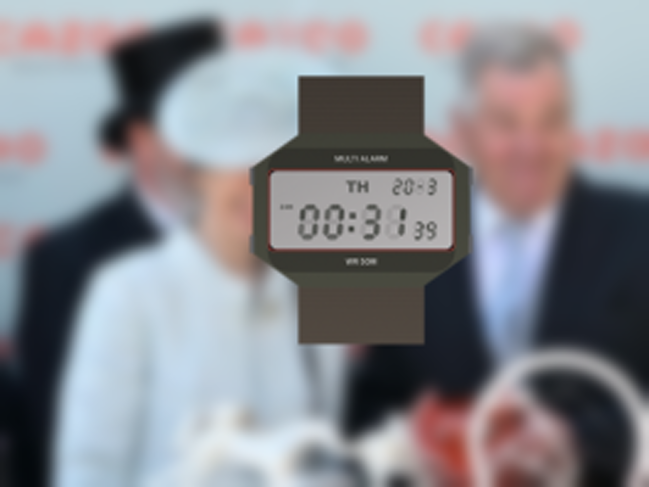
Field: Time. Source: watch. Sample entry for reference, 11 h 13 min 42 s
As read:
0 h 31 min 39 s
